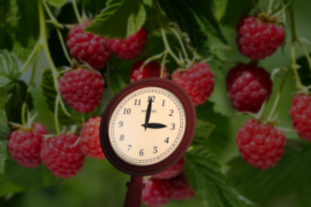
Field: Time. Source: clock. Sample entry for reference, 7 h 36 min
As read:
3 h 00 min
